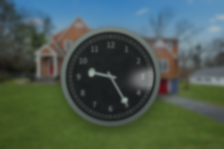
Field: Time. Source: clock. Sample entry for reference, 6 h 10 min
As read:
9 h 25 min
